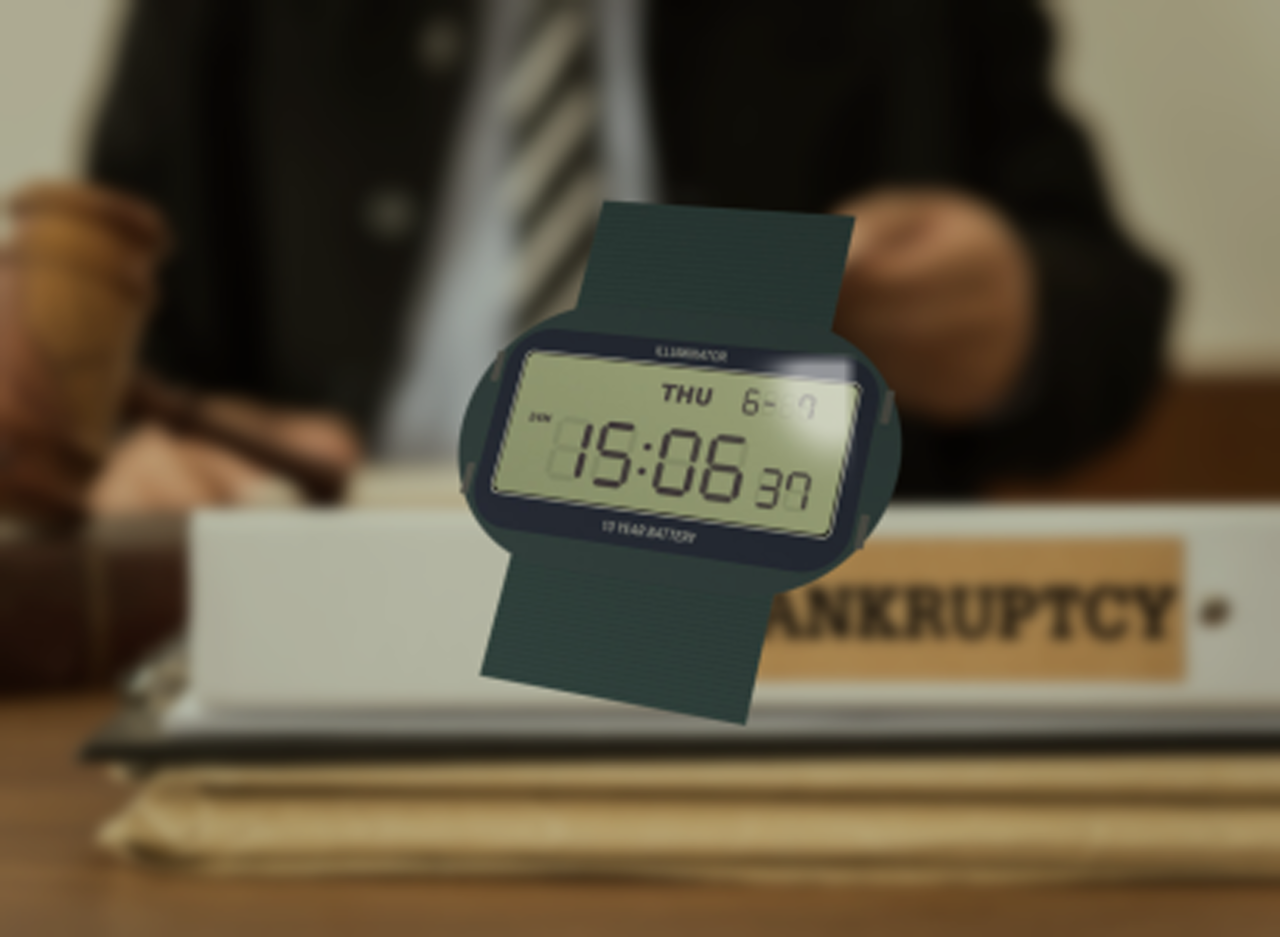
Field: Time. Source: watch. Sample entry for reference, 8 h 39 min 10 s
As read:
15 h 06 min 37 s
